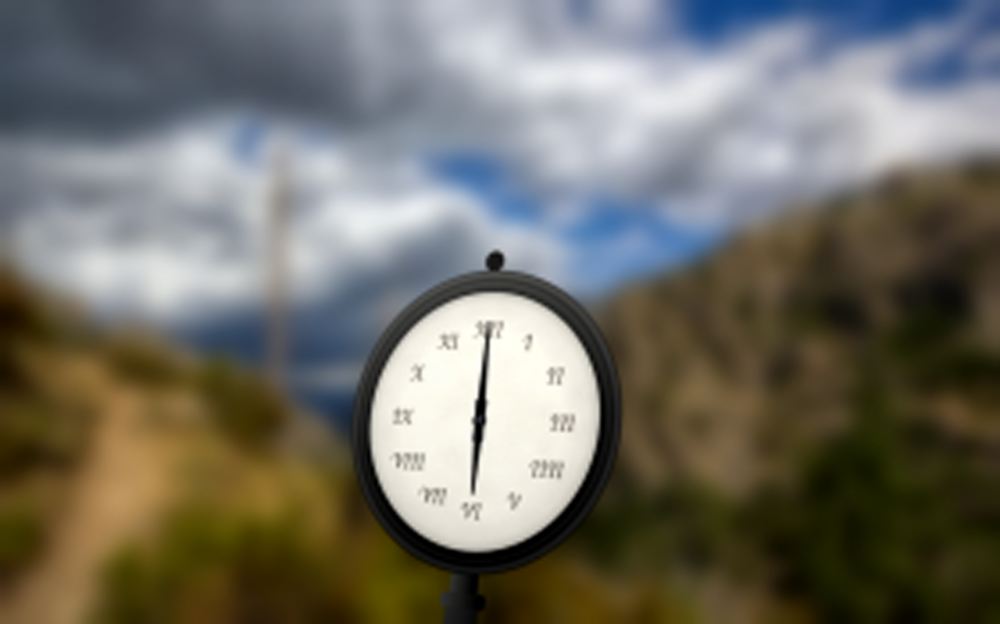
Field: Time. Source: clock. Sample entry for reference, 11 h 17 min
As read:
6 h 00 min
